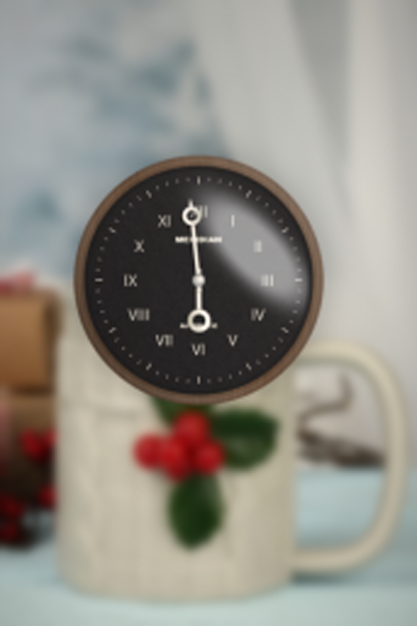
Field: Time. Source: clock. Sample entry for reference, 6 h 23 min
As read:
5 h 59 min
